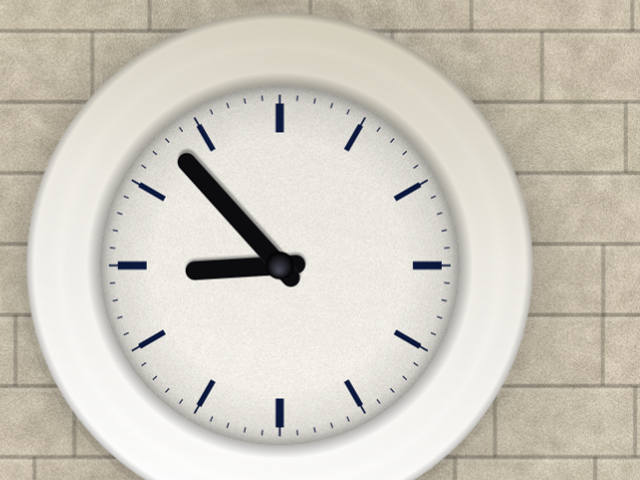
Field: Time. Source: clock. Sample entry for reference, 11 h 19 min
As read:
8 h 53 min
